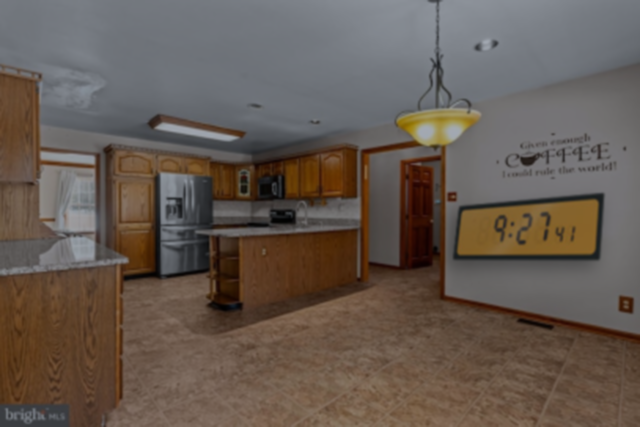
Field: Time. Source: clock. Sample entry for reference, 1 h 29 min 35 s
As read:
9 h 27 min 41 s
